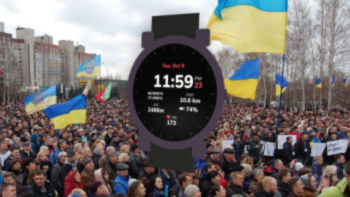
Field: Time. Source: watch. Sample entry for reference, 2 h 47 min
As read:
11 h 59 min
